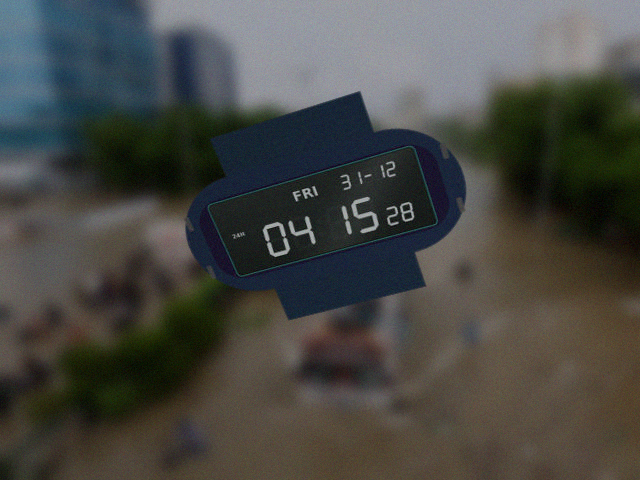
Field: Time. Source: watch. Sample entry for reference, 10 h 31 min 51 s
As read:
4 h 15 min 28 s
